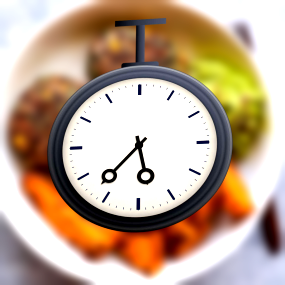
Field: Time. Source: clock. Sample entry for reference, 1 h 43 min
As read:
5 h 37 min
